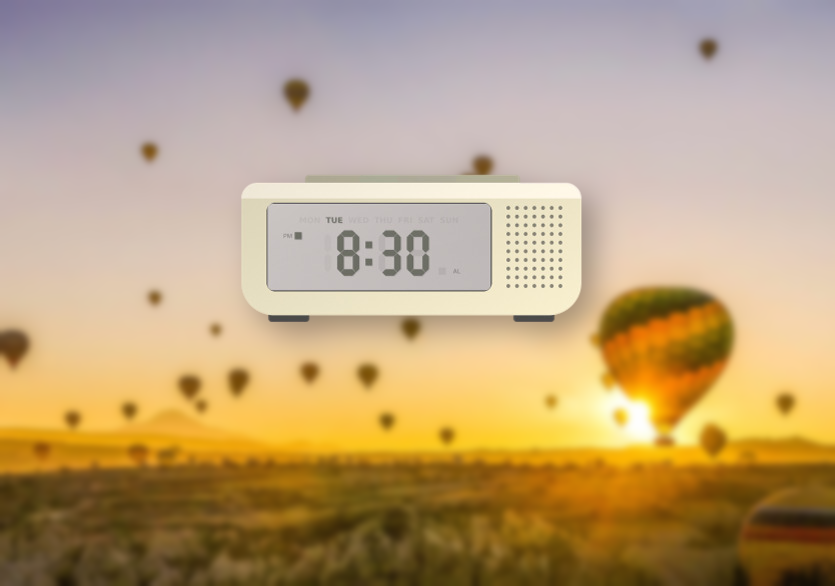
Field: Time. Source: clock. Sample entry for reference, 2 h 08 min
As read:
8 h 30 min
